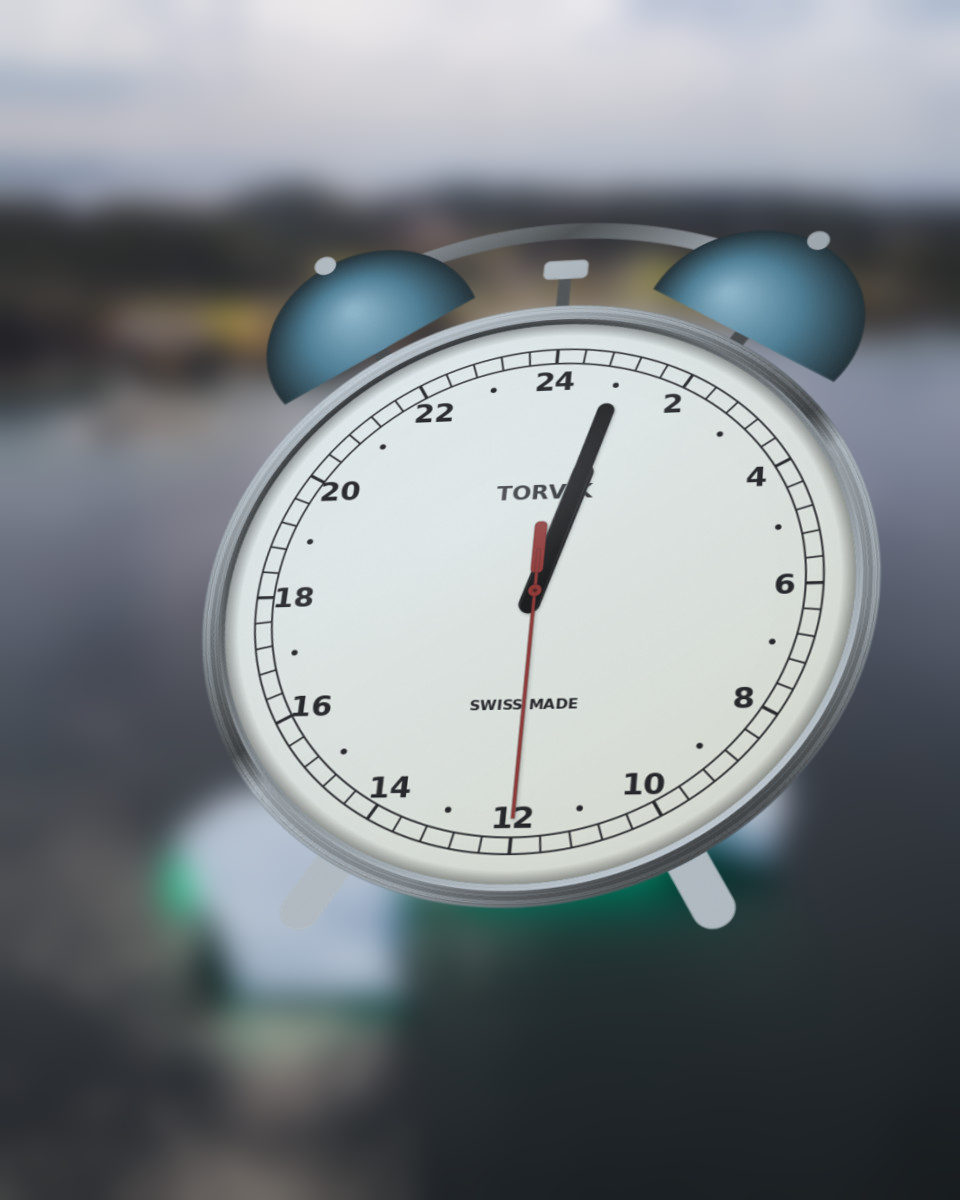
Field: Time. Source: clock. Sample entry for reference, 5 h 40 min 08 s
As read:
1 h 02 min 30 s
